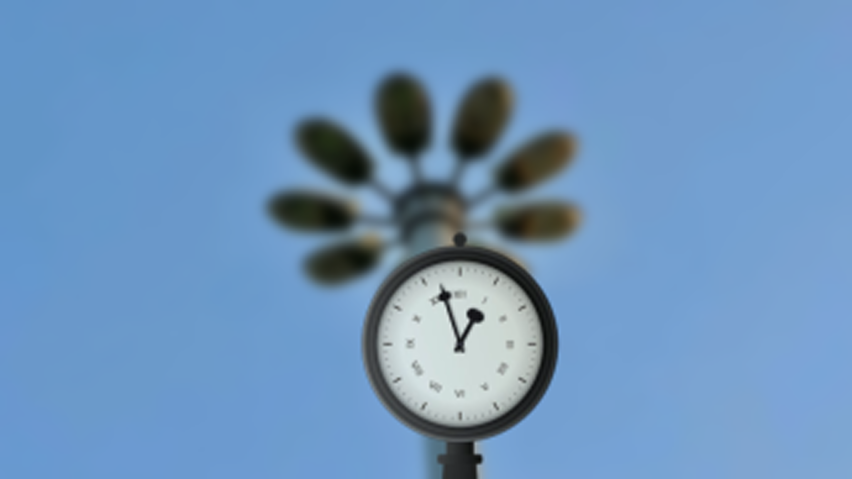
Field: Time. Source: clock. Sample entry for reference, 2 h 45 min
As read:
12 h 57 min
